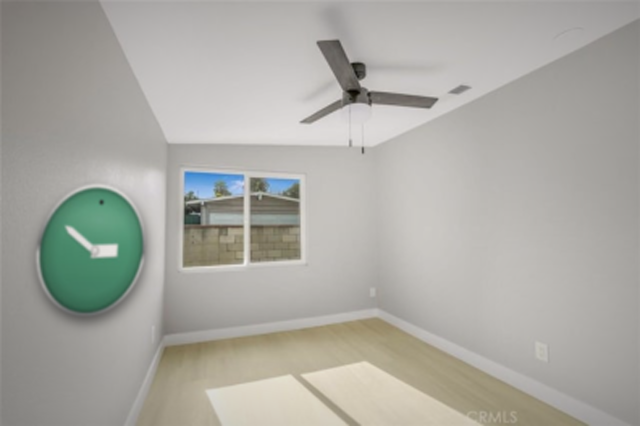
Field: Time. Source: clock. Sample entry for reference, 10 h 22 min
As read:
2 h 50 min
